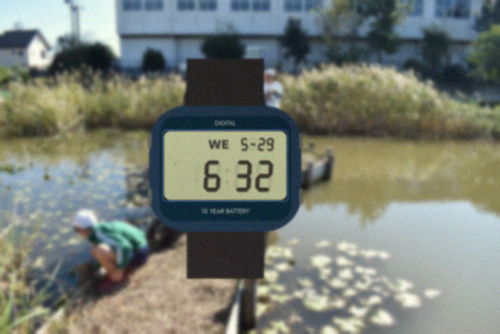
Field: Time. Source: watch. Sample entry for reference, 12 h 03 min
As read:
6 h 32 min
